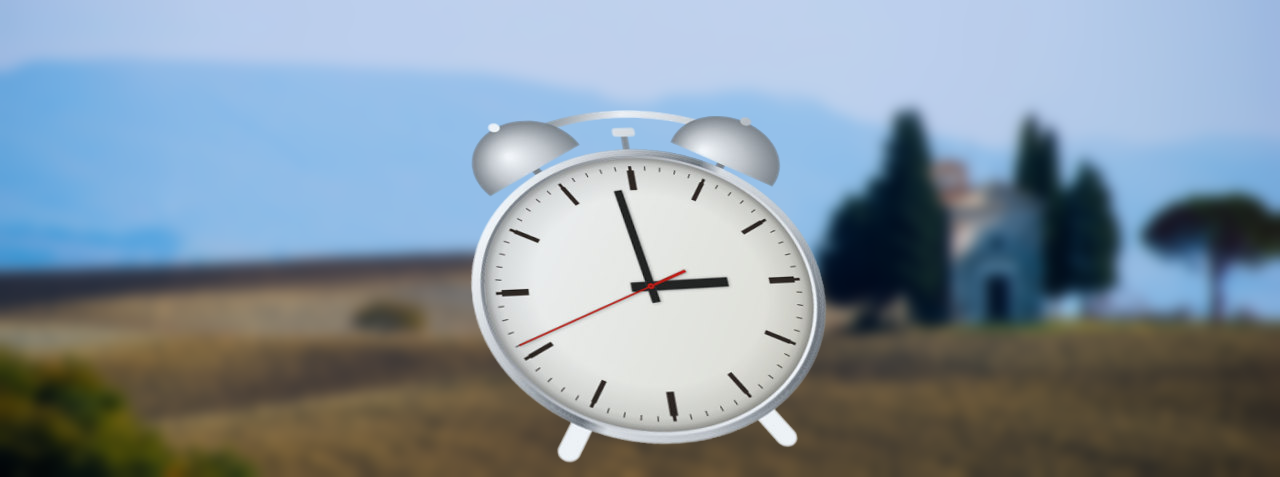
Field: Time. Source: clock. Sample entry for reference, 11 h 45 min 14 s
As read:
2 h 58 min 41 s
